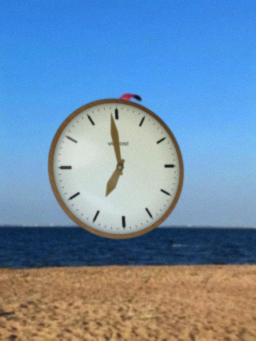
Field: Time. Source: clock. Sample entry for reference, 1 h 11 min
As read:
6 h 59 min
